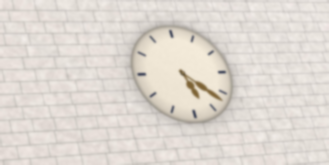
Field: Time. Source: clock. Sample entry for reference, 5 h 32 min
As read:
5 h 22 min
